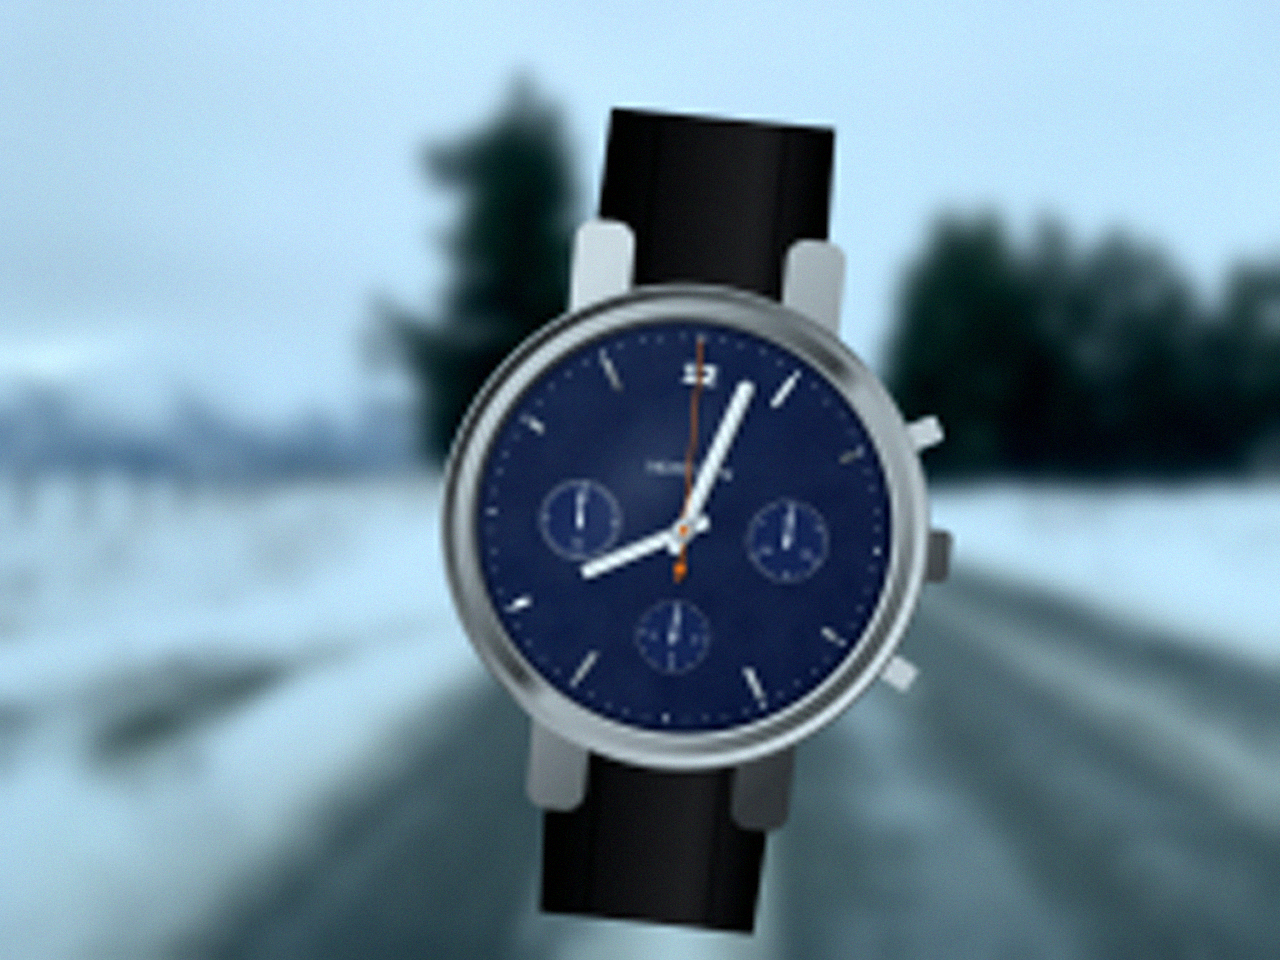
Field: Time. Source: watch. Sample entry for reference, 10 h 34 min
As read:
8 h 03 min
